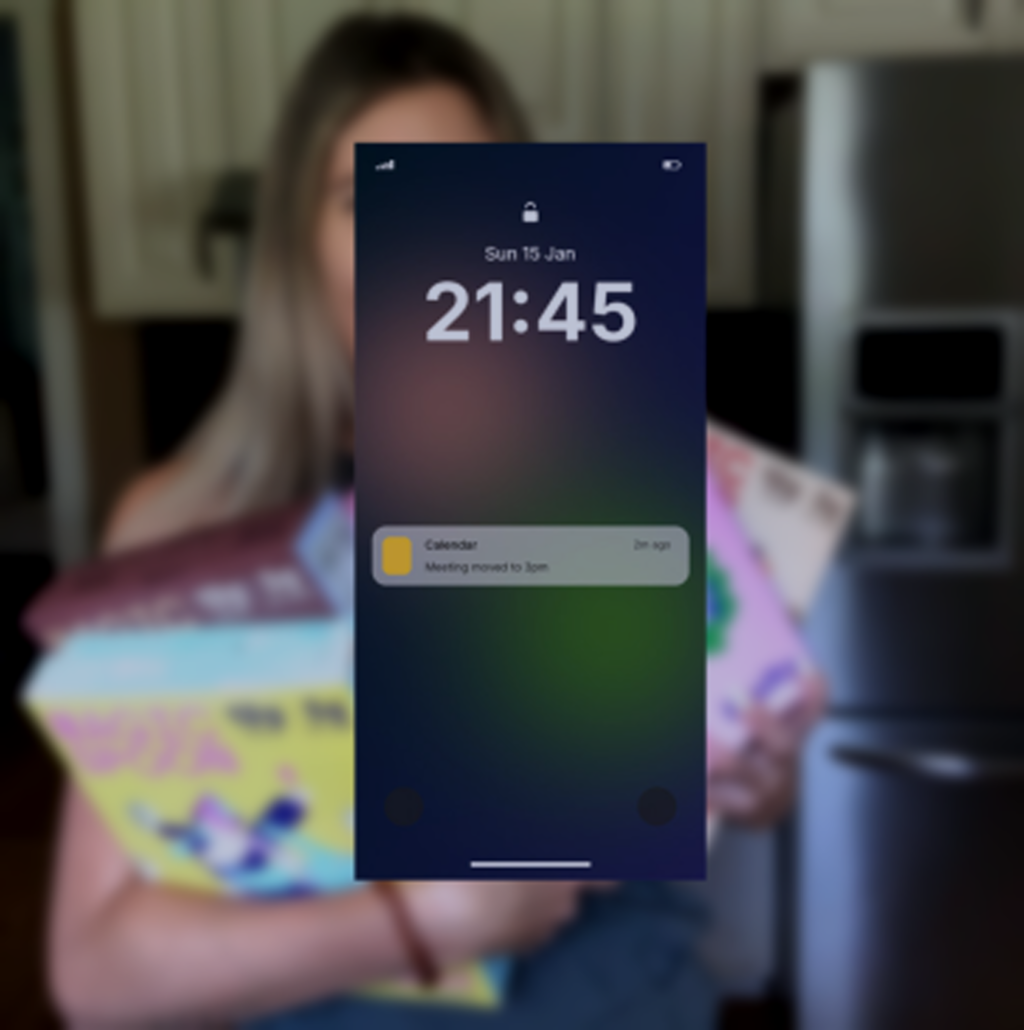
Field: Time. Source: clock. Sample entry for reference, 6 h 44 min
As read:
21 h 45 min
